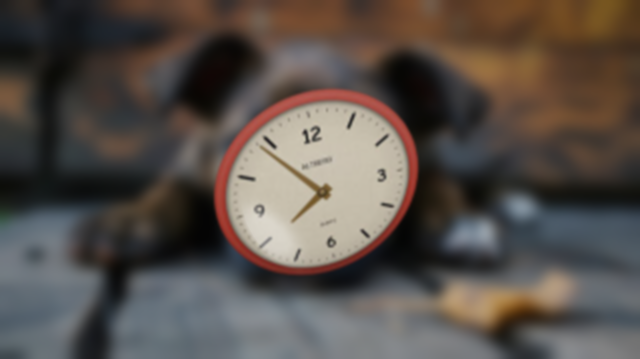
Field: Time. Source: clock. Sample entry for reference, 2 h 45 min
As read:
7 h 54 min
